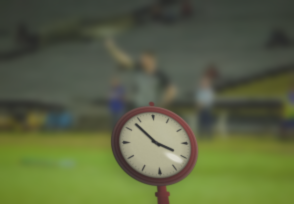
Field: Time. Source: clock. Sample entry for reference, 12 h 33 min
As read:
3 h 53 min
